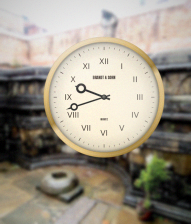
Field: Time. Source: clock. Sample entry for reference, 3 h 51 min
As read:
9 h 42 min
